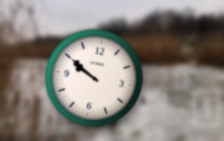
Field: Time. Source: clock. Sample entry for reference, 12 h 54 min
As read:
9 h 50 min
